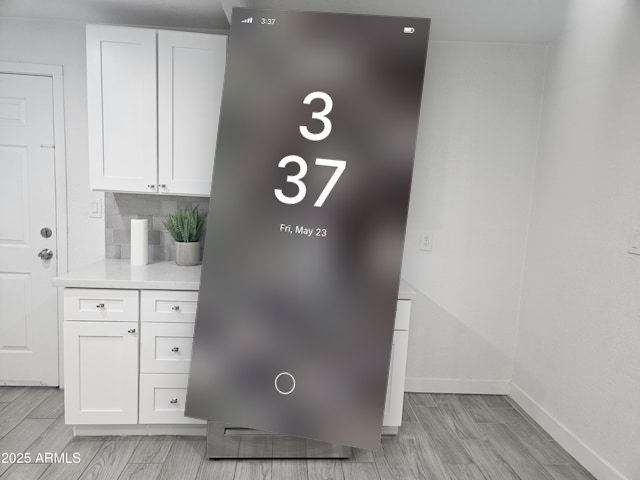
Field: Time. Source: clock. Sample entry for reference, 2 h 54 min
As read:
3 h 37 min
